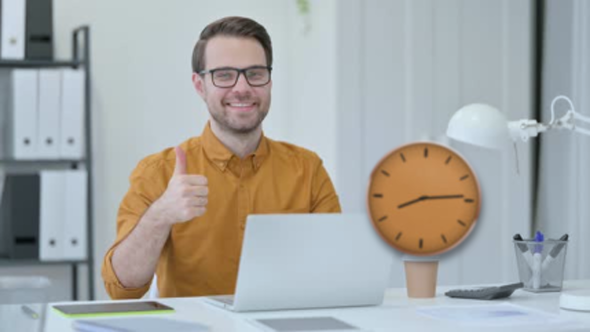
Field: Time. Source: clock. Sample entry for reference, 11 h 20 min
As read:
8 h 14 min
